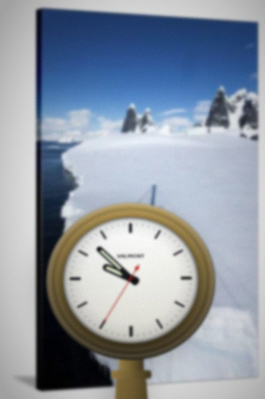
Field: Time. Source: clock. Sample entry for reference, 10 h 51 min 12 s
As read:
9 h 52 min 35 s
